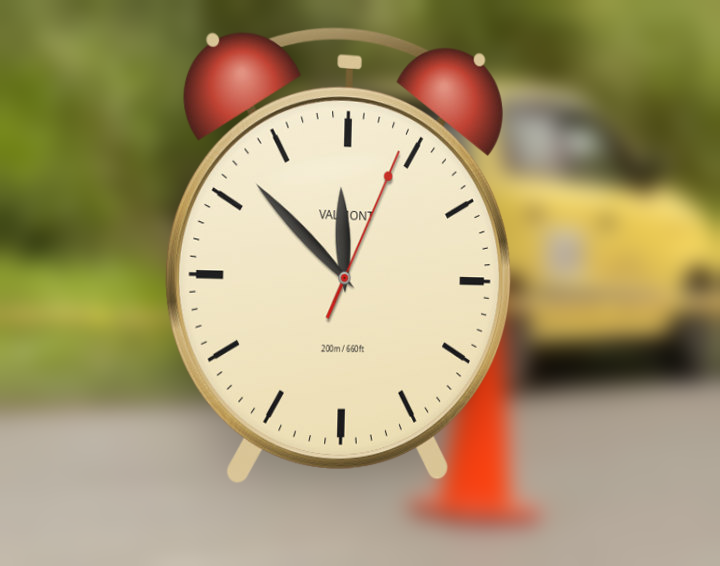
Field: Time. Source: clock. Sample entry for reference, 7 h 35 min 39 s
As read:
11 h 52 min 04 s
